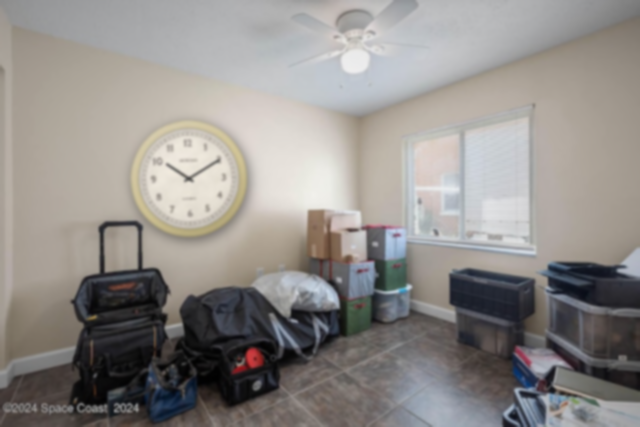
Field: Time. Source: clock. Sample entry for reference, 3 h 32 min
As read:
10 h 10 min
